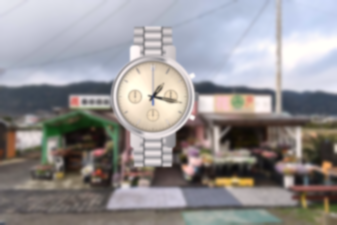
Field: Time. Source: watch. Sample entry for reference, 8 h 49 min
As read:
1 h 17 min
